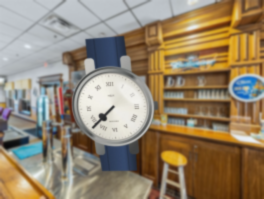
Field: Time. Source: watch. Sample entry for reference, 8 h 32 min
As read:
7 h 38 min
